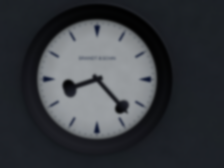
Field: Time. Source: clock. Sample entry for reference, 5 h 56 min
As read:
8 h 23 min
